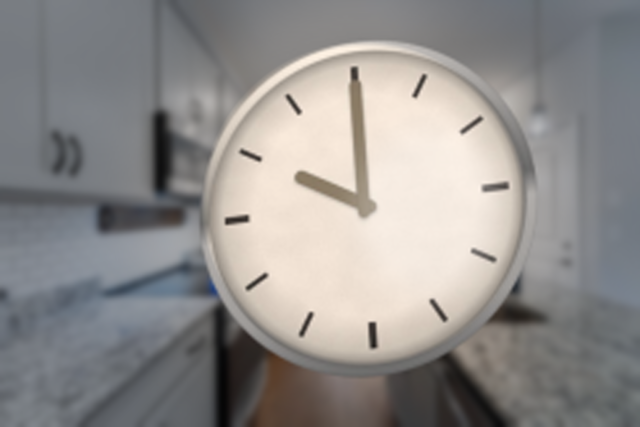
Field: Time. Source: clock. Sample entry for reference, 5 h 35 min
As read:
10 h 00 min
